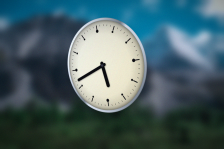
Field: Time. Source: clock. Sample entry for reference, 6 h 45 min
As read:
5 h 42 min
